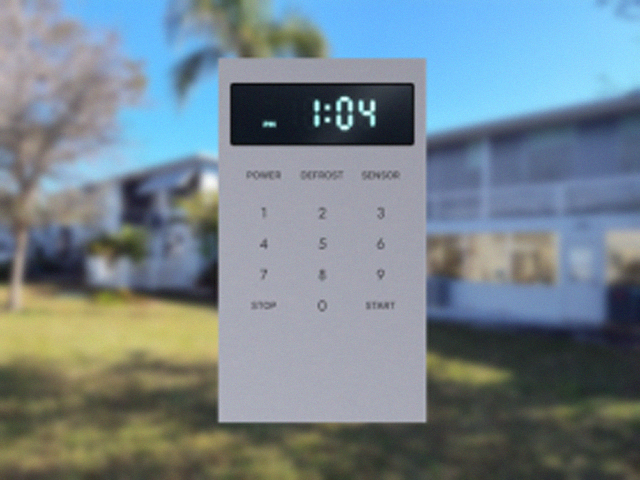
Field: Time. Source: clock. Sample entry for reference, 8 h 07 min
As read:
1 h 04 min
